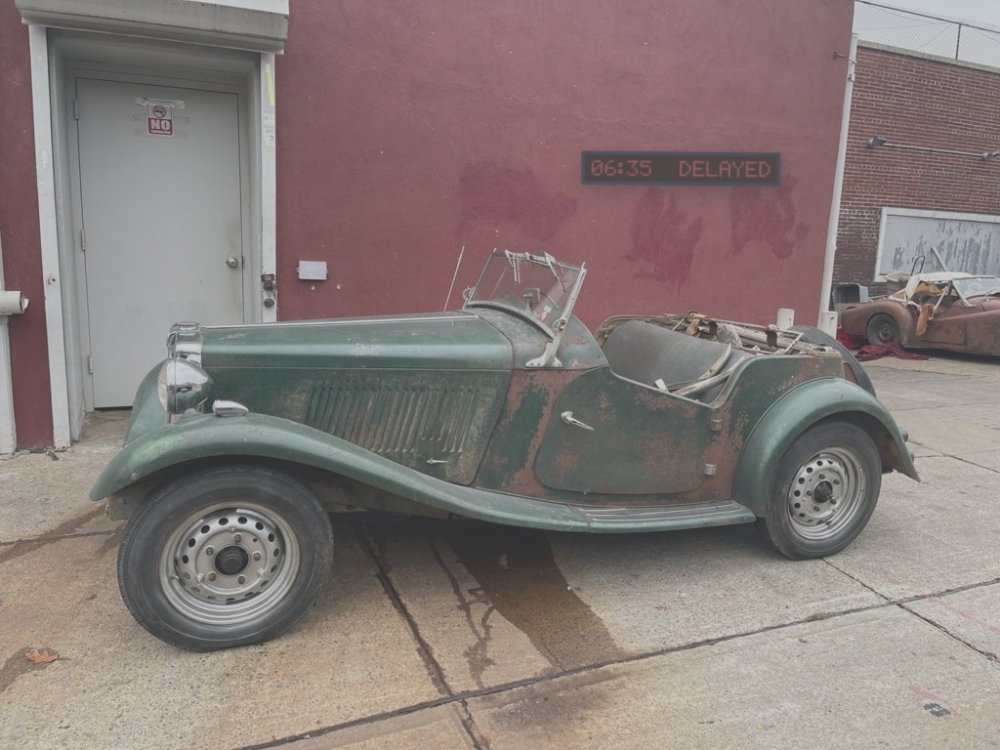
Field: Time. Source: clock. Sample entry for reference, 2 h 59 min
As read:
6 h 35 min
